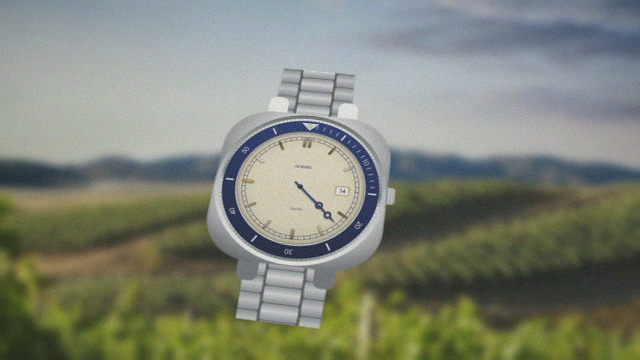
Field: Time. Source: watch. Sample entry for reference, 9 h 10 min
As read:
4 h 22 min
